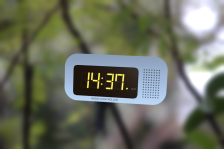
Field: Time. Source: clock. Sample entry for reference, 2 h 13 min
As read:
14 h 37 min
